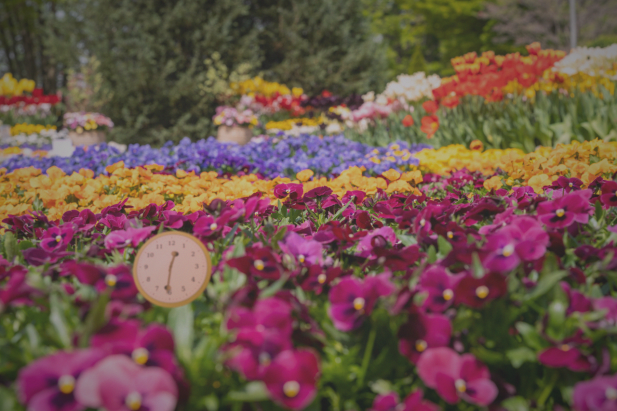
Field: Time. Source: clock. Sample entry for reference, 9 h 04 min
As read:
12 h 31 min
